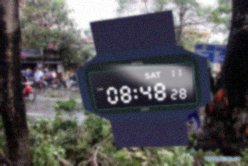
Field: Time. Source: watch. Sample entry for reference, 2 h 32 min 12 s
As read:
8 h 48 min 28 s
